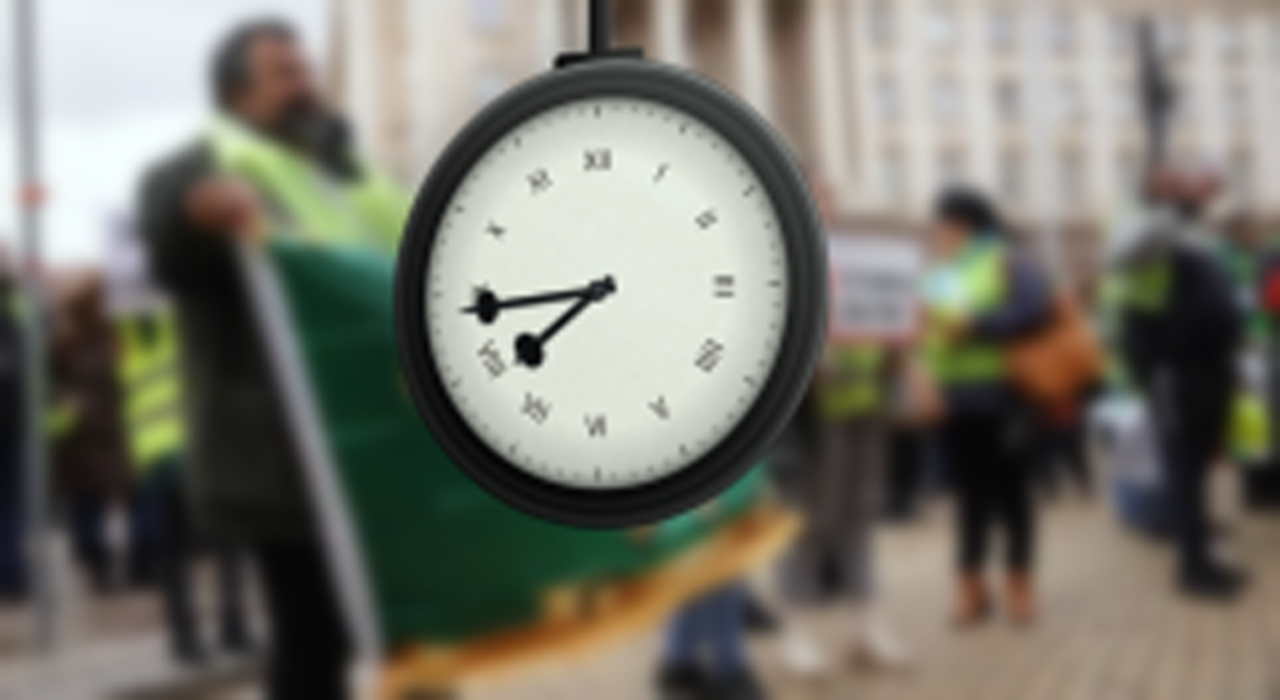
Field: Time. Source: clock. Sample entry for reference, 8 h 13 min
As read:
7 h 44 min
